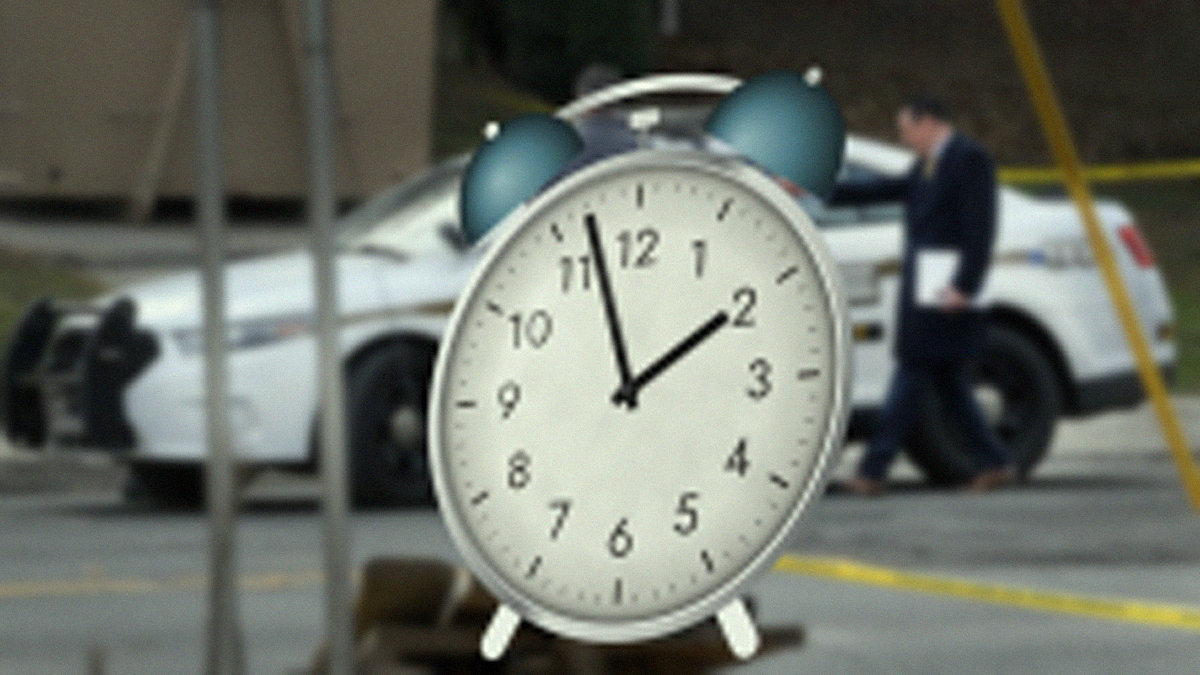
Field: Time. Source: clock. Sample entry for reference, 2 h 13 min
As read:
1 h 57 min
